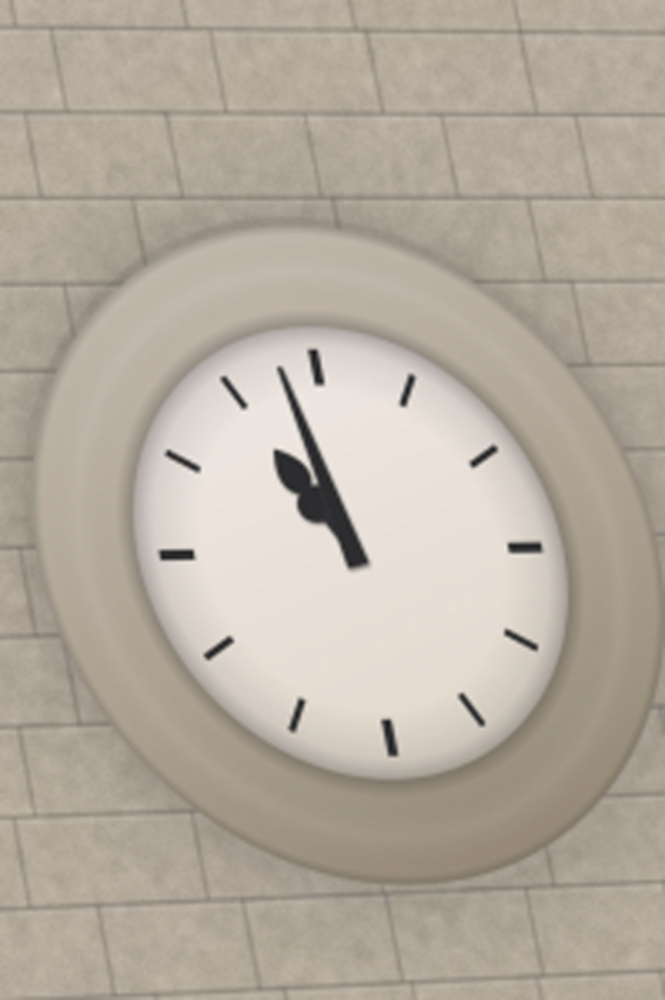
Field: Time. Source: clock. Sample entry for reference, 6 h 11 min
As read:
10 h 58 min
